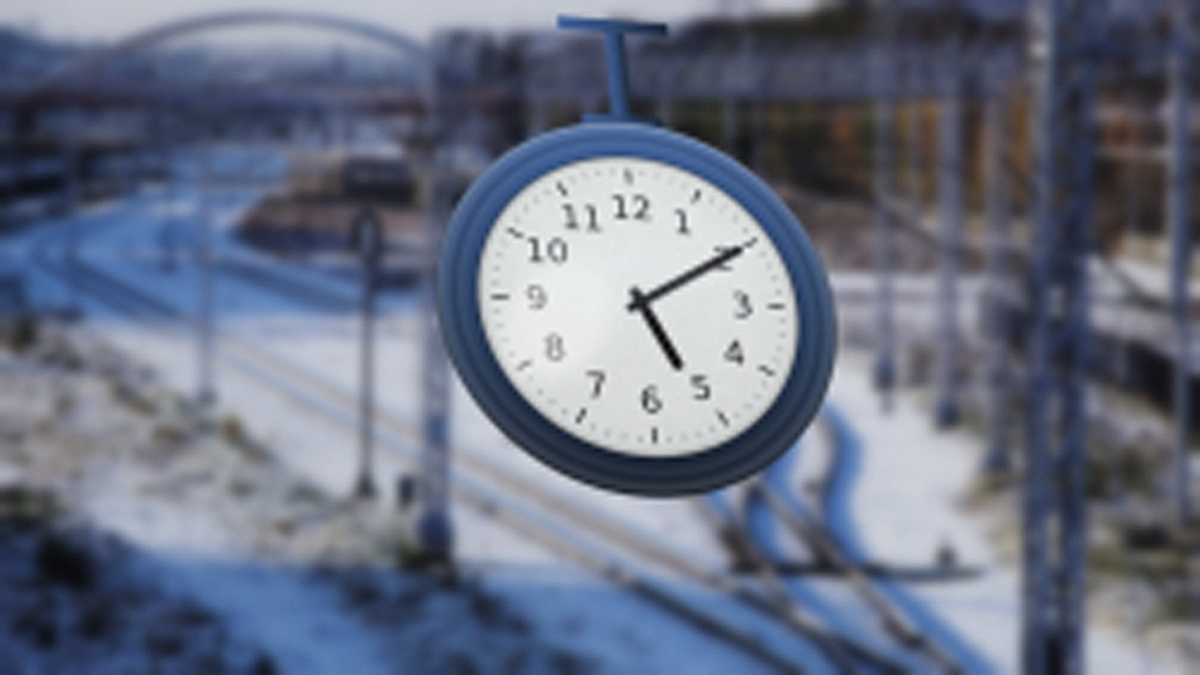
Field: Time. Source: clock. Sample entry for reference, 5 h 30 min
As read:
5 h 10 min
